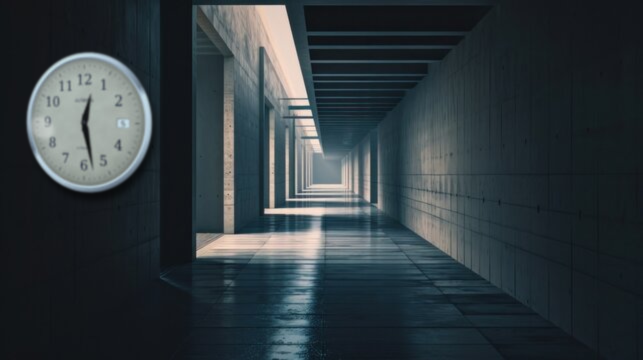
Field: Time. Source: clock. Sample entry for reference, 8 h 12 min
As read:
12 h 28 min
